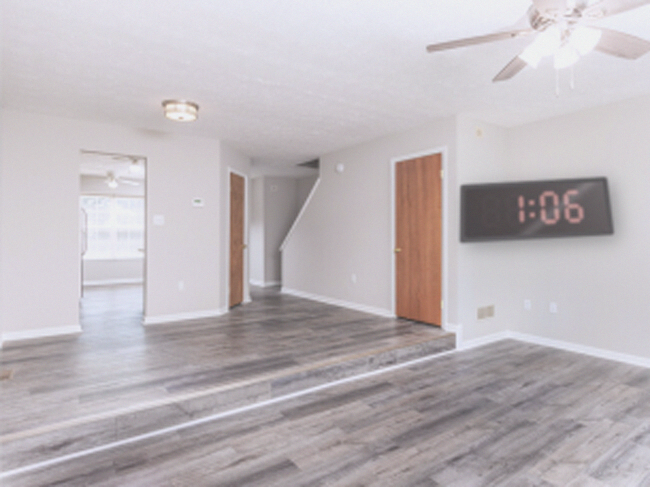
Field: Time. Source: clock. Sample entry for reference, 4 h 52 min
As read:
1 h 06 min
